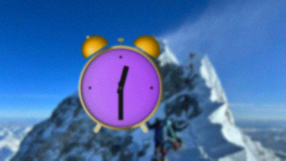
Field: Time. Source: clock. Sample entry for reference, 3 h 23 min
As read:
12 h 30 min
